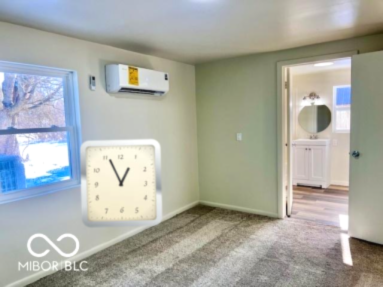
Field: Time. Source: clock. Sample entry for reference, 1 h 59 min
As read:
12 h 56 min
